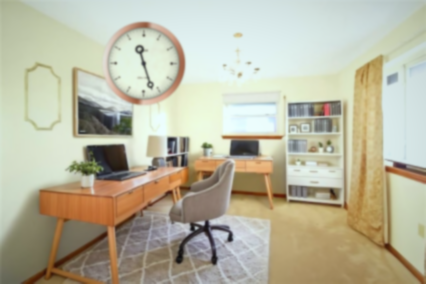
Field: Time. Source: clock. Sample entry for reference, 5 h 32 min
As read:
11 h 27 min
